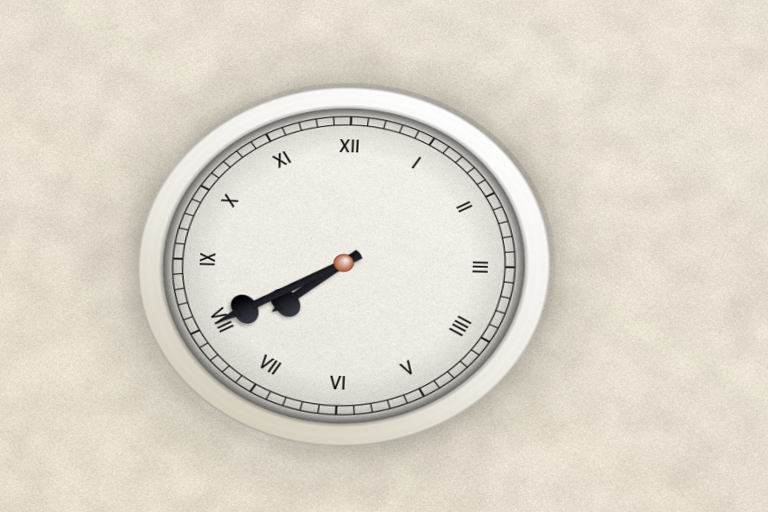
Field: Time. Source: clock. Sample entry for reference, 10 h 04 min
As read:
7 h 40 min
